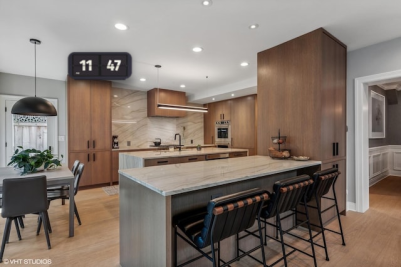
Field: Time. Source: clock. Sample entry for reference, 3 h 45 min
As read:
11 h 47 min
